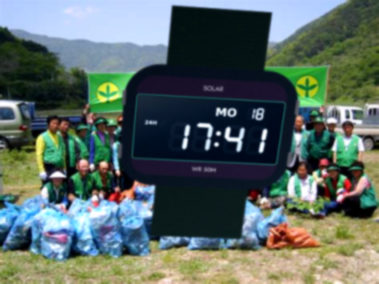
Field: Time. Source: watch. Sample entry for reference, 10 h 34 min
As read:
17 h 41 min
